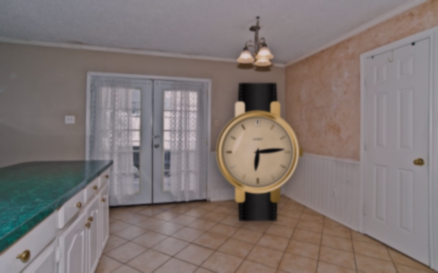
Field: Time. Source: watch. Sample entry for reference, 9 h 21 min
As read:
6 h 14 min
